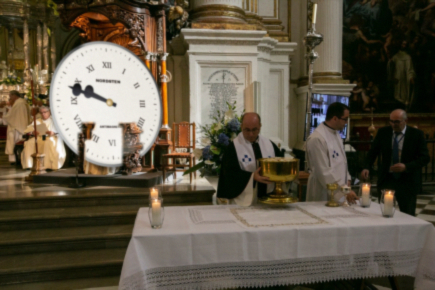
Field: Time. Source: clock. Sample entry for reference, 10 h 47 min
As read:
9 h 48 min
